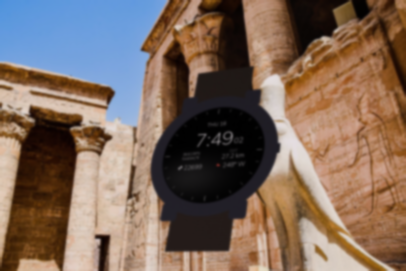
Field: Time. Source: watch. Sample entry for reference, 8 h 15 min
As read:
7 h 49 min
